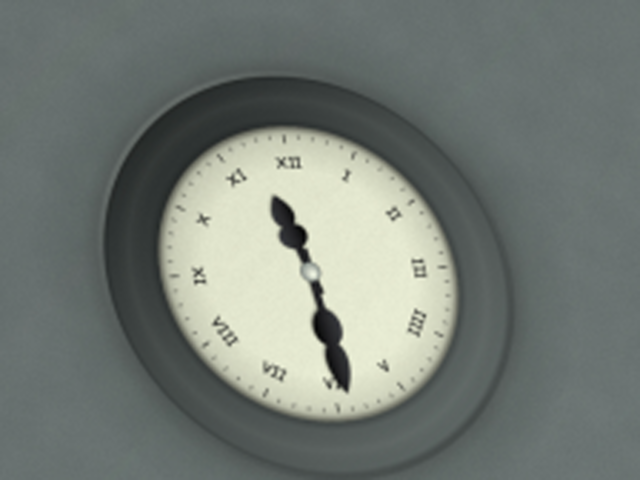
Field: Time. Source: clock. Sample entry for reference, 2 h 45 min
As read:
11 h 29 min
